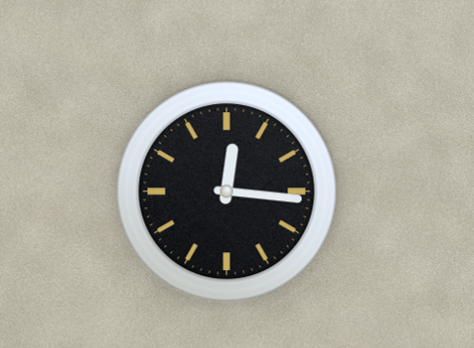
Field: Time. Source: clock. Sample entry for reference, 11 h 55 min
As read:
12 h 16 min
